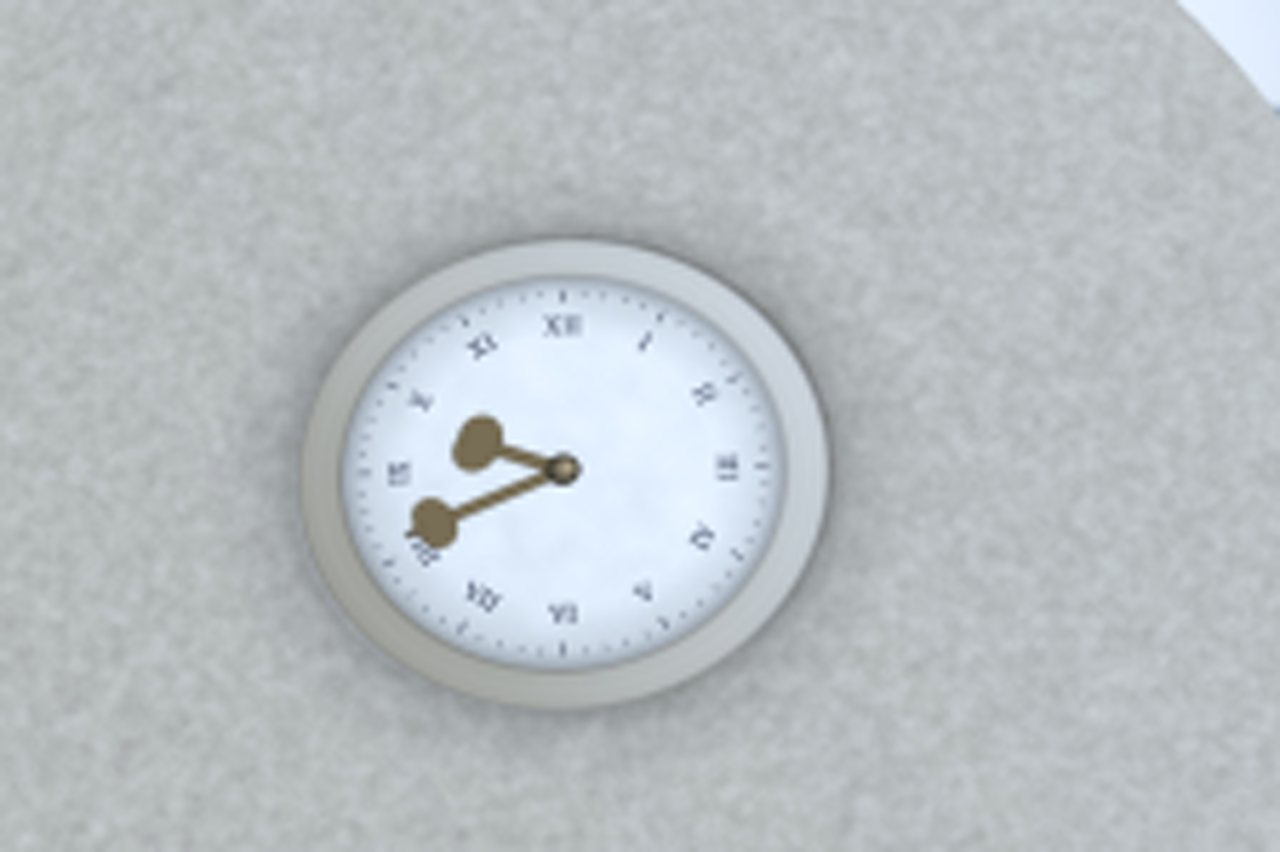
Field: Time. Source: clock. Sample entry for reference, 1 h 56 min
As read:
9 h 41 min
